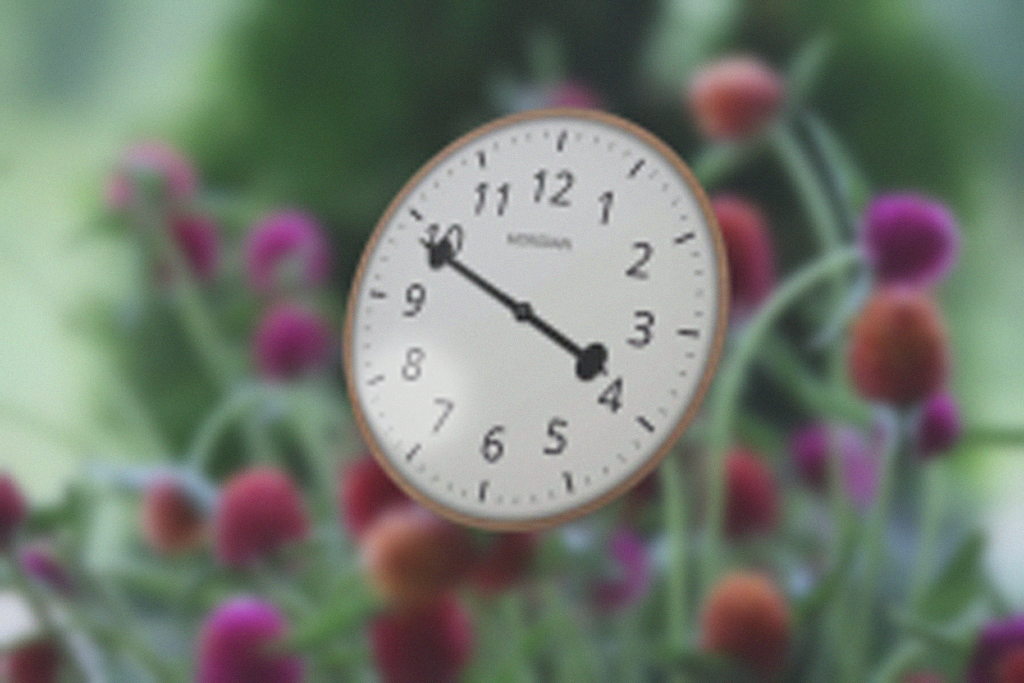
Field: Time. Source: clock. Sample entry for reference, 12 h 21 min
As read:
3 h 49 min
